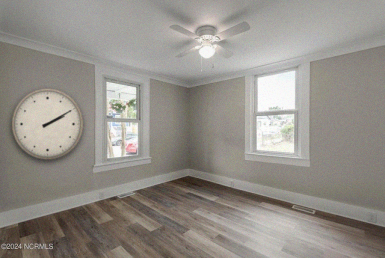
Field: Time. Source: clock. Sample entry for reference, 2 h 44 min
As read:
2 h 10 min
